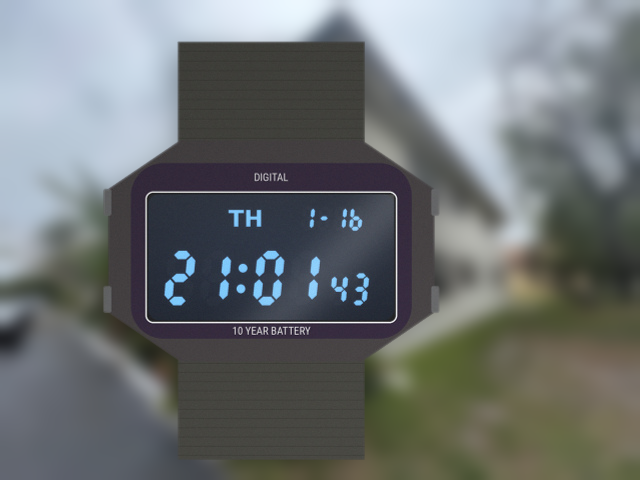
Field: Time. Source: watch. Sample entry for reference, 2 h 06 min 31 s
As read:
21 h 01 min 43 s
